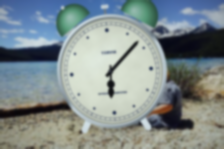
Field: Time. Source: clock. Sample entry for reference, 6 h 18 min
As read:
6 h 08 min
